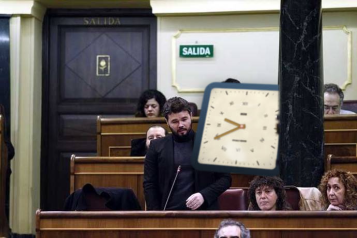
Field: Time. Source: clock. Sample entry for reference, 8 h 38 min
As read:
9 h 40 min
